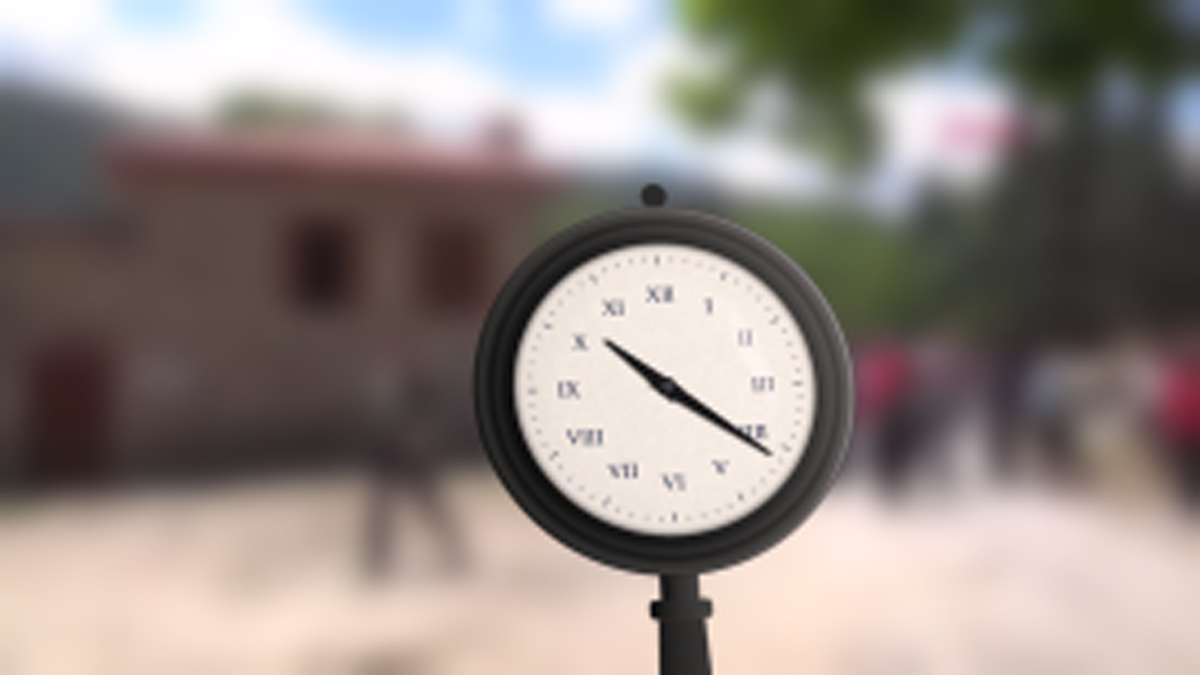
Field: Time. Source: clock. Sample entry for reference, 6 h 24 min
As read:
10 h 21 min
